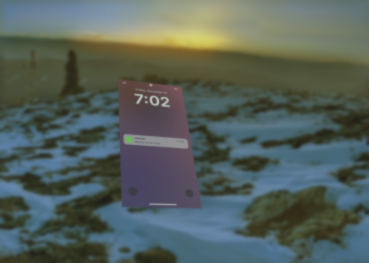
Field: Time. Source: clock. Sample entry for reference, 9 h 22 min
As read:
7 h 02 min
